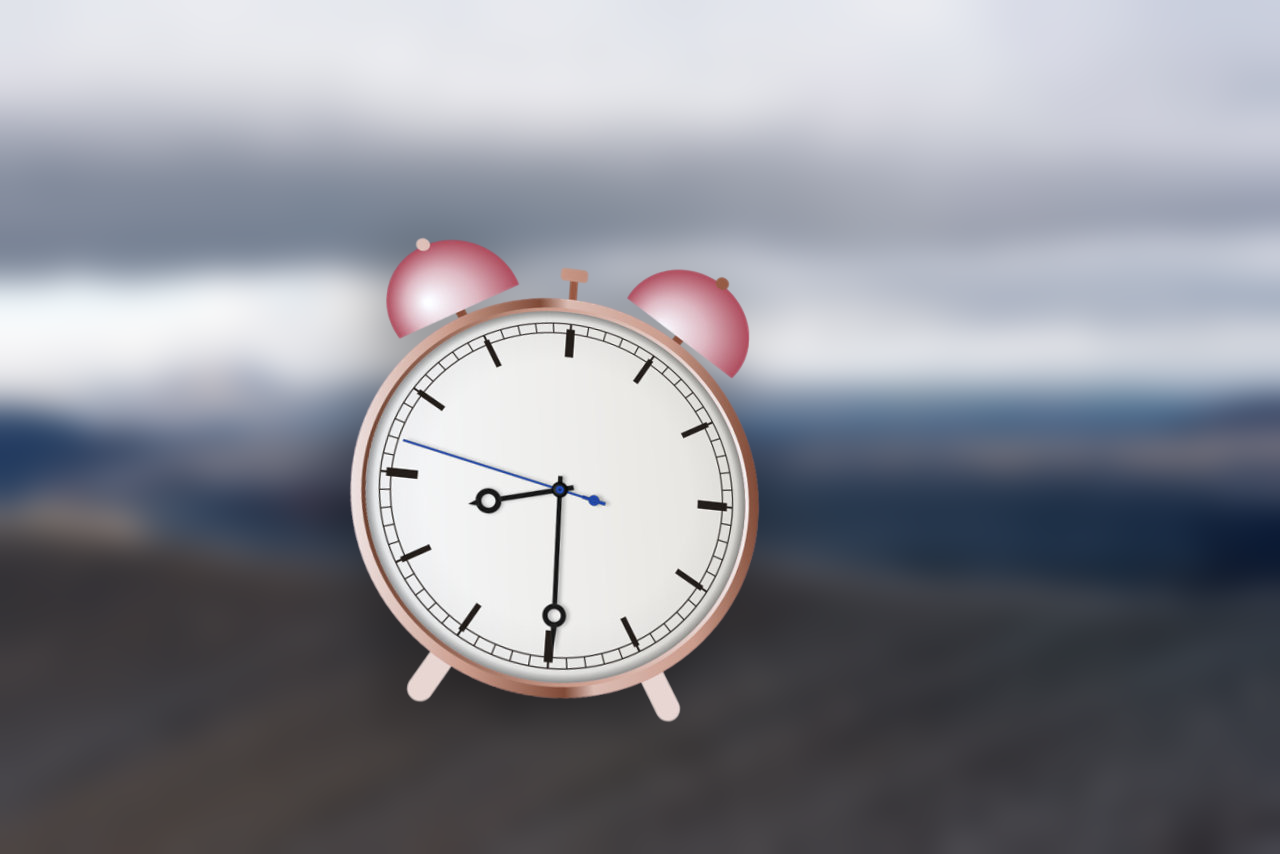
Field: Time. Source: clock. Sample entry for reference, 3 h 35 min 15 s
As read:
8 h 29 min 47 s
